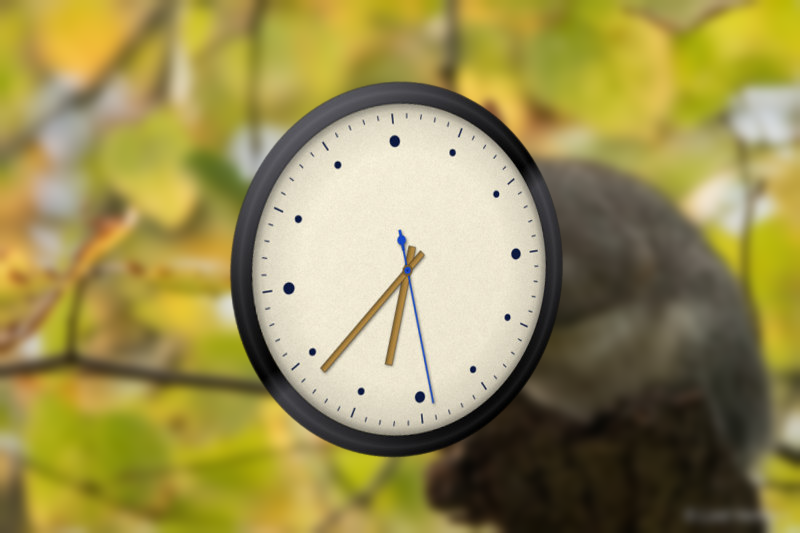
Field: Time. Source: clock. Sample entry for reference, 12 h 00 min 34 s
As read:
6 h 38 min 29 s
